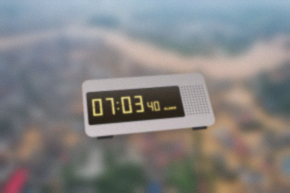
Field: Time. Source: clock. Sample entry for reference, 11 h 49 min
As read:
7 h 03 min
